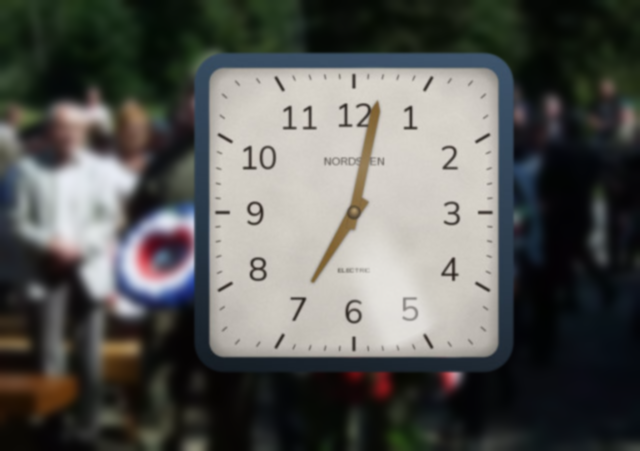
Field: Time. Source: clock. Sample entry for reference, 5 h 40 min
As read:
7 h 02 min
